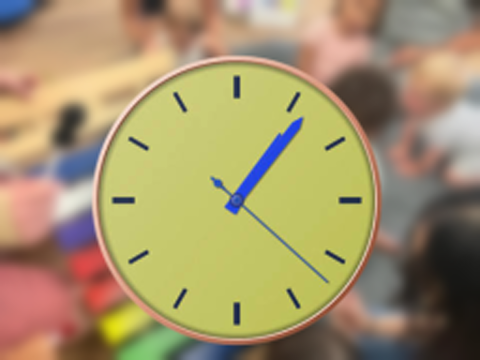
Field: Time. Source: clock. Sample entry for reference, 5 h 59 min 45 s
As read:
1 h 06 min 22 s
